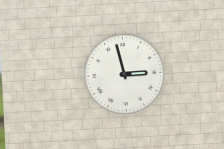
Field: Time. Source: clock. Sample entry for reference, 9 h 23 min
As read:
2 h 58 min
